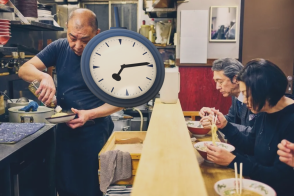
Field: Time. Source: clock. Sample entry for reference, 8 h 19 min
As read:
7 h 14 min
